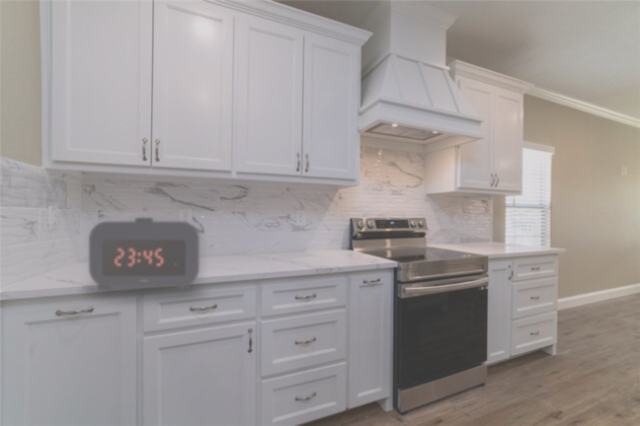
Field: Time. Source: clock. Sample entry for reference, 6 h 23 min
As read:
23 h 45 min
